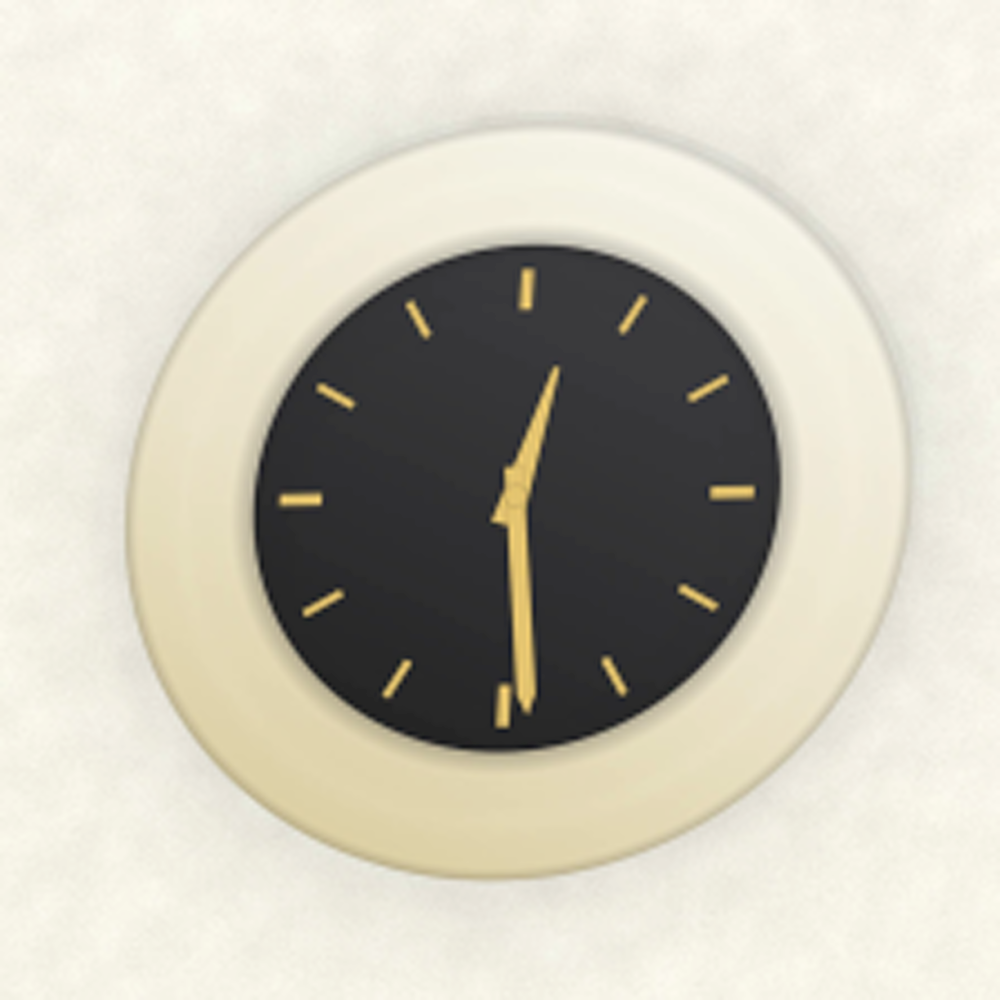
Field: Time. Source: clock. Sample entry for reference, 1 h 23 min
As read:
12 h 29 min
